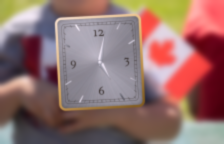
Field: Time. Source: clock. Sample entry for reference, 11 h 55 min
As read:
5 h 02 min
